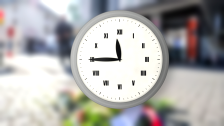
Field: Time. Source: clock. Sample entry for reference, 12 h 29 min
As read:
11 h 45 min
